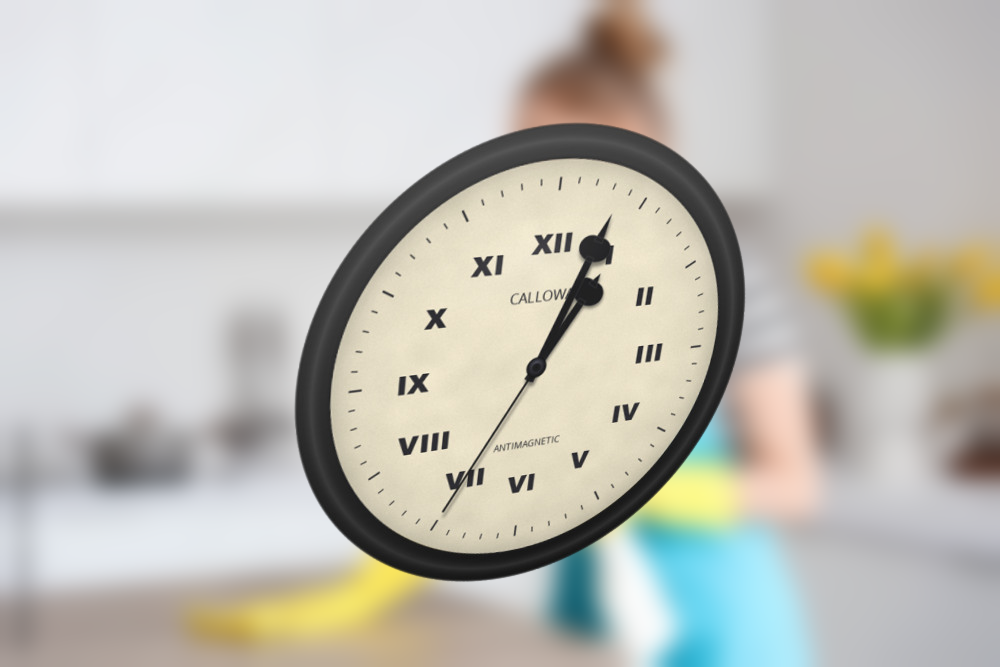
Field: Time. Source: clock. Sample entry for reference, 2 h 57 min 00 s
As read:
1 h 03 min 35 s
